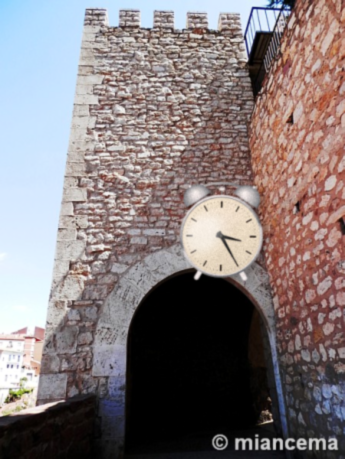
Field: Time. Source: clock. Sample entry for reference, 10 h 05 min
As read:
3 h 25 min
